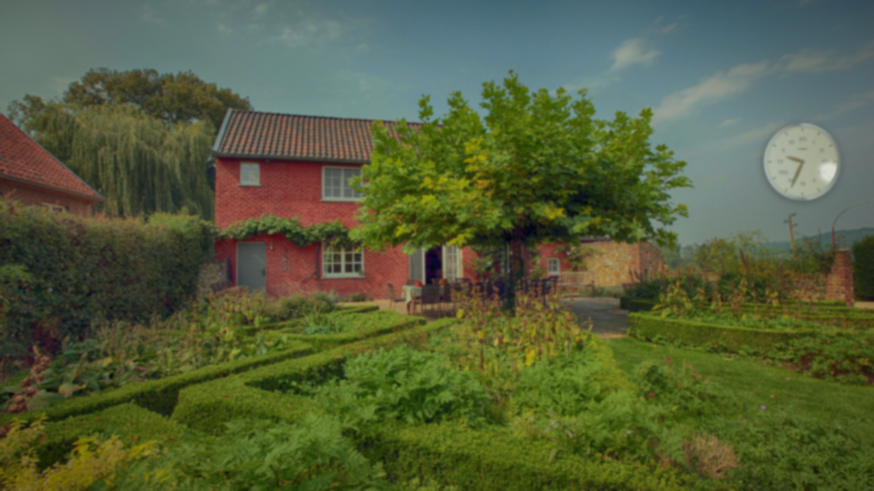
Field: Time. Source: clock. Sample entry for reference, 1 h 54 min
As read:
9 h 34 min
